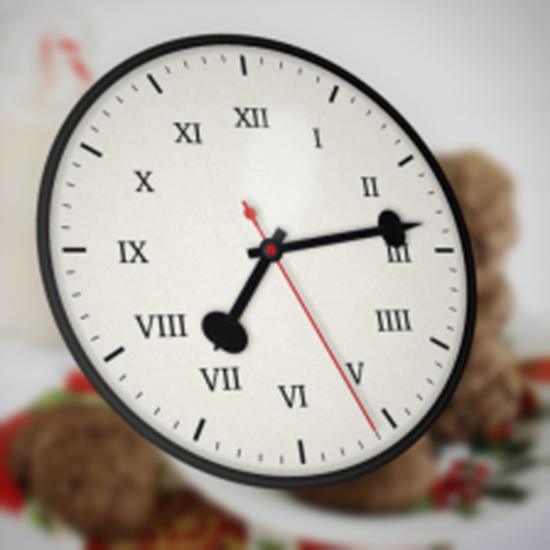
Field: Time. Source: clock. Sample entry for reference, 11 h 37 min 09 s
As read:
7 h 13 min 26 s
